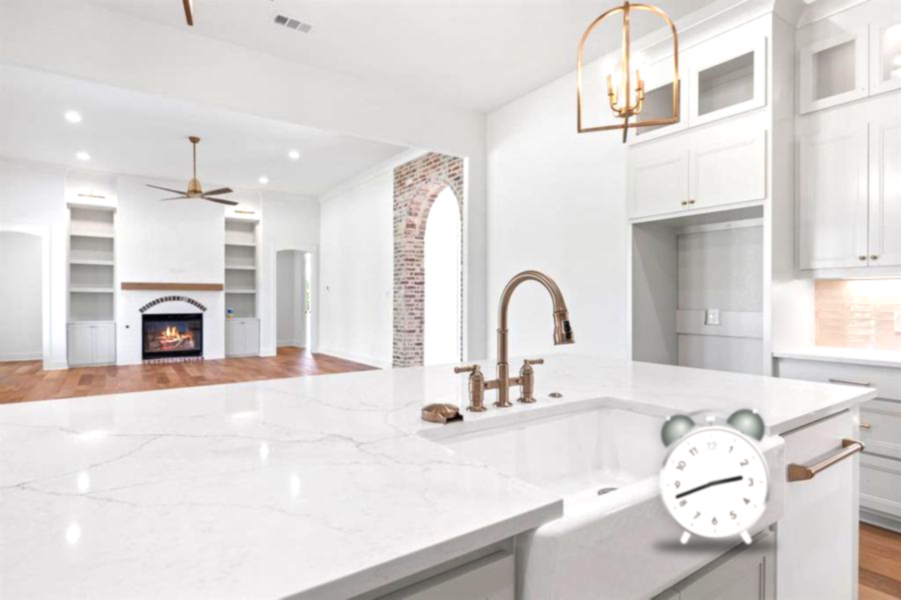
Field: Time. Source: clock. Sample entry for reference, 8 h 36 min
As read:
2 h 42 min
